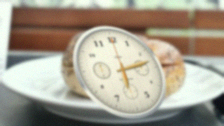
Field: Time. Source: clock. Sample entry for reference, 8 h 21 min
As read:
6 h 13 min
